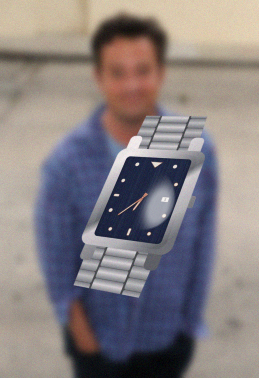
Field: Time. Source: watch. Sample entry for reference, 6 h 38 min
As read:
6 h 37 min
